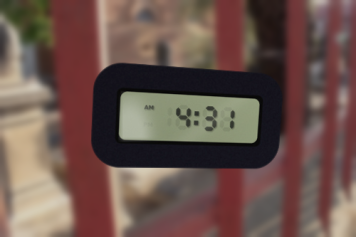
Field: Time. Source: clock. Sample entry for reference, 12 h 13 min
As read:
4 h 31 min
